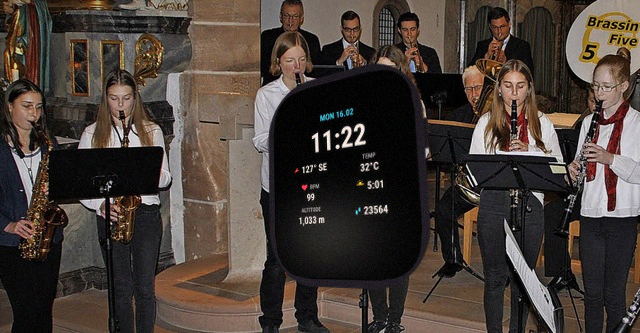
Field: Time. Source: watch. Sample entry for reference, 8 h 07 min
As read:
11 h 22 min
